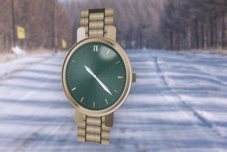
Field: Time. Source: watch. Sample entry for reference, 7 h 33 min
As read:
10 h 22 min
